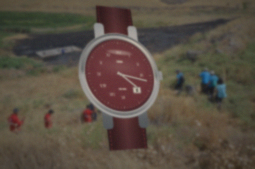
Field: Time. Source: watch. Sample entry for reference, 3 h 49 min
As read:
4 h 17 min
